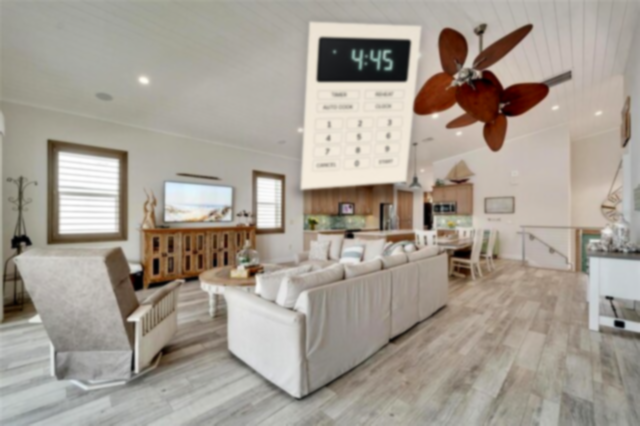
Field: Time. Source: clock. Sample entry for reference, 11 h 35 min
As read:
4 h 45 min
